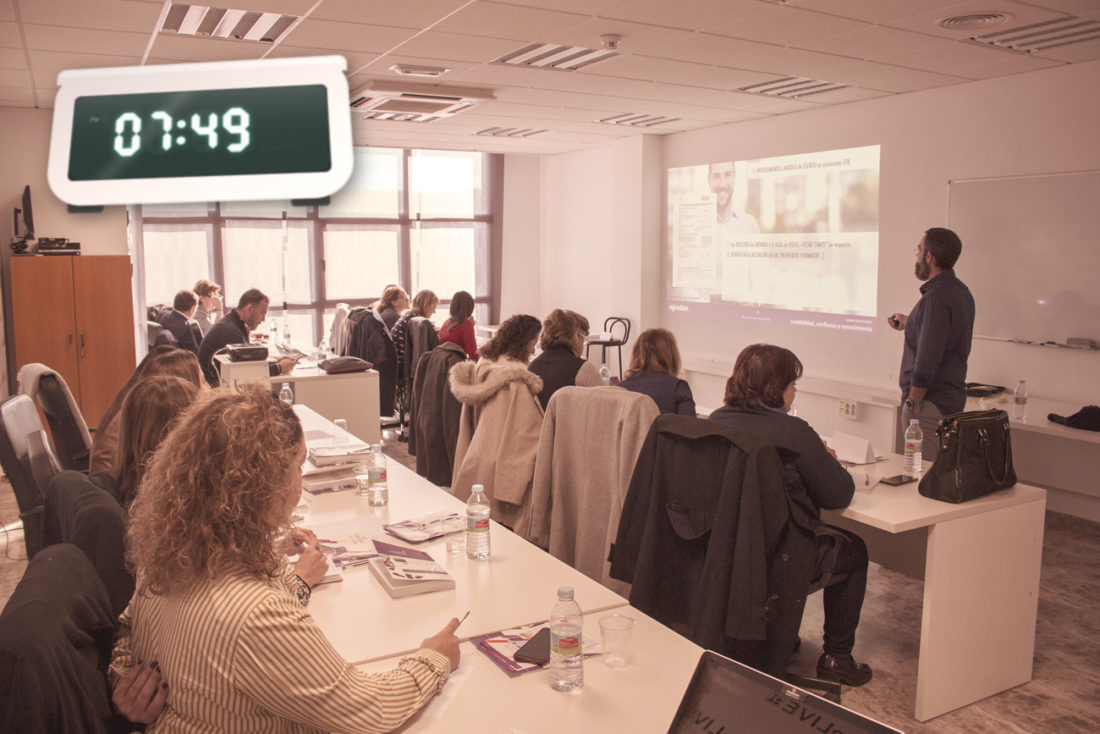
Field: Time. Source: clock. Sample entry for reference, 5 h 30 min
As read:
7 h 49 min
